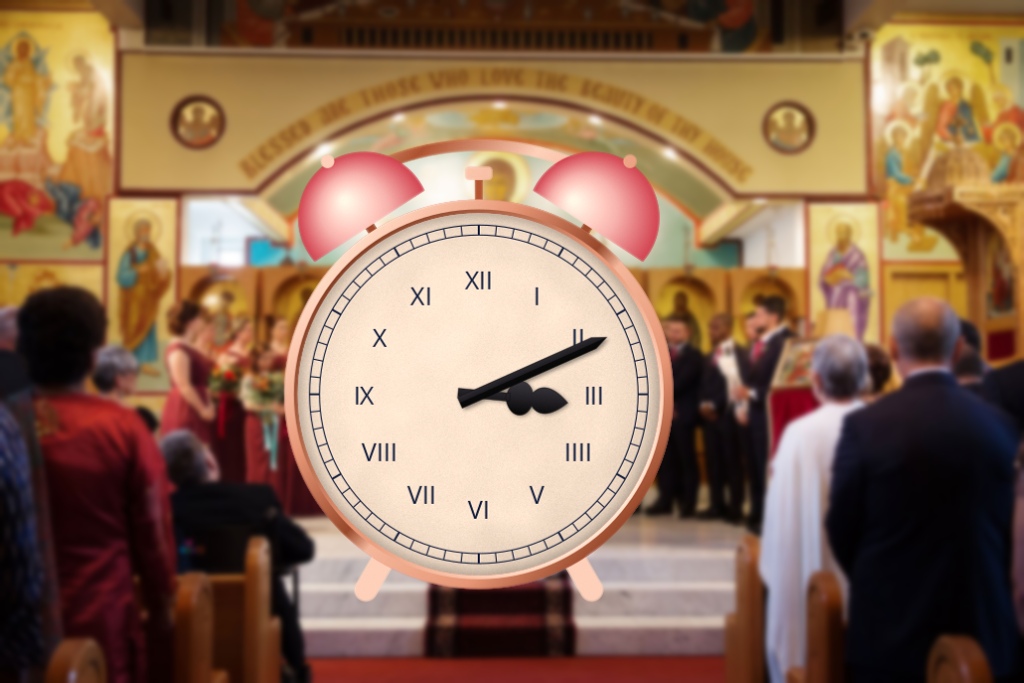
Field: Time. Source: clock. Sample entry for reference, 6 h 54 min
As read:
3 h 11 min
